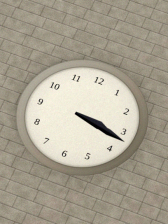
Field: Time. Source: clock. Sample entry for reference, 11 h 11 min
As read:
3 h 17 min
